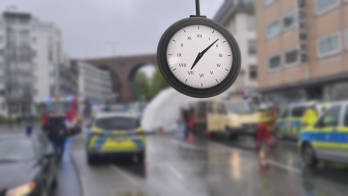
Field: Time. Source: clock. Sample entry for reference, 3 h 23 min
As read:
7 h 08 min
